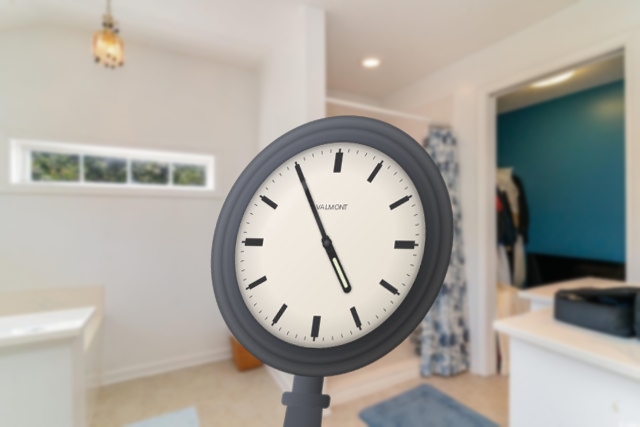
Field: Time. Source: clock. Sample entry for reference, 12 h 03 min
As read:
4 h 55 min
